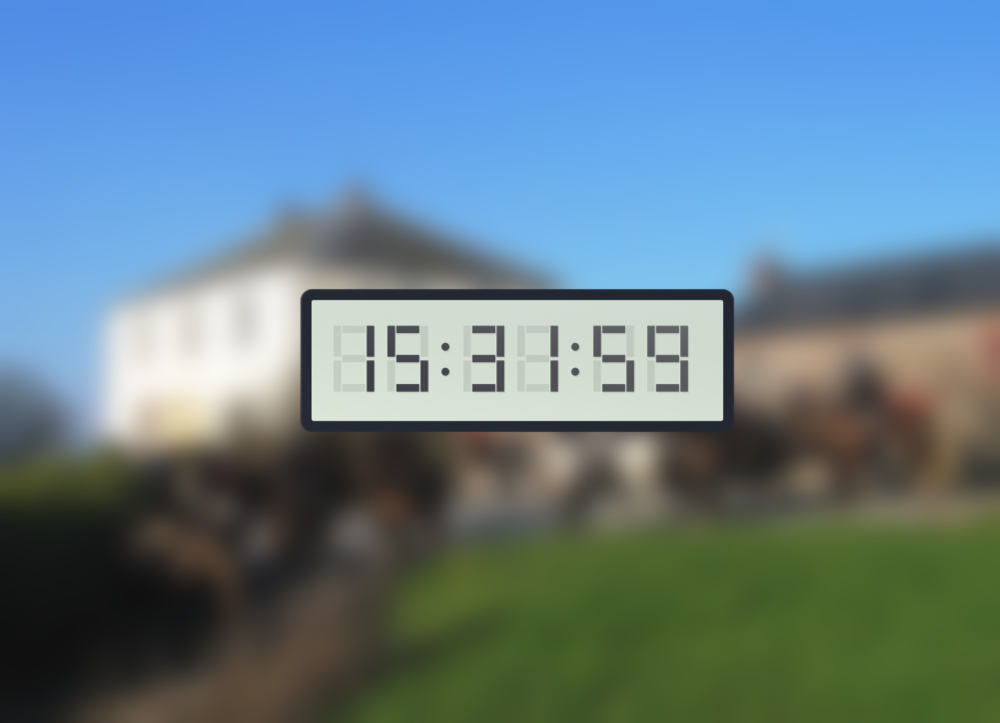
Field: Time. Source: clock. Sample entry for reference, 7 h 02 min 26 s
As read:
15 h 31 min 59 s
